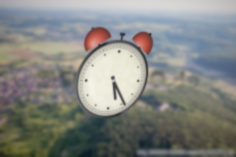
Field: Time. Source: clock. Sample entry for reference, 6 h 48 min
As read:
5 h 24 min
